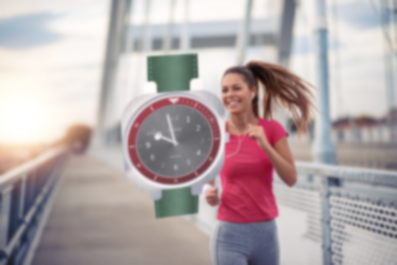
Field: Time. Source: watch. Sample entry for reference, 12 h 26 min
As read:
9 h 58 min
